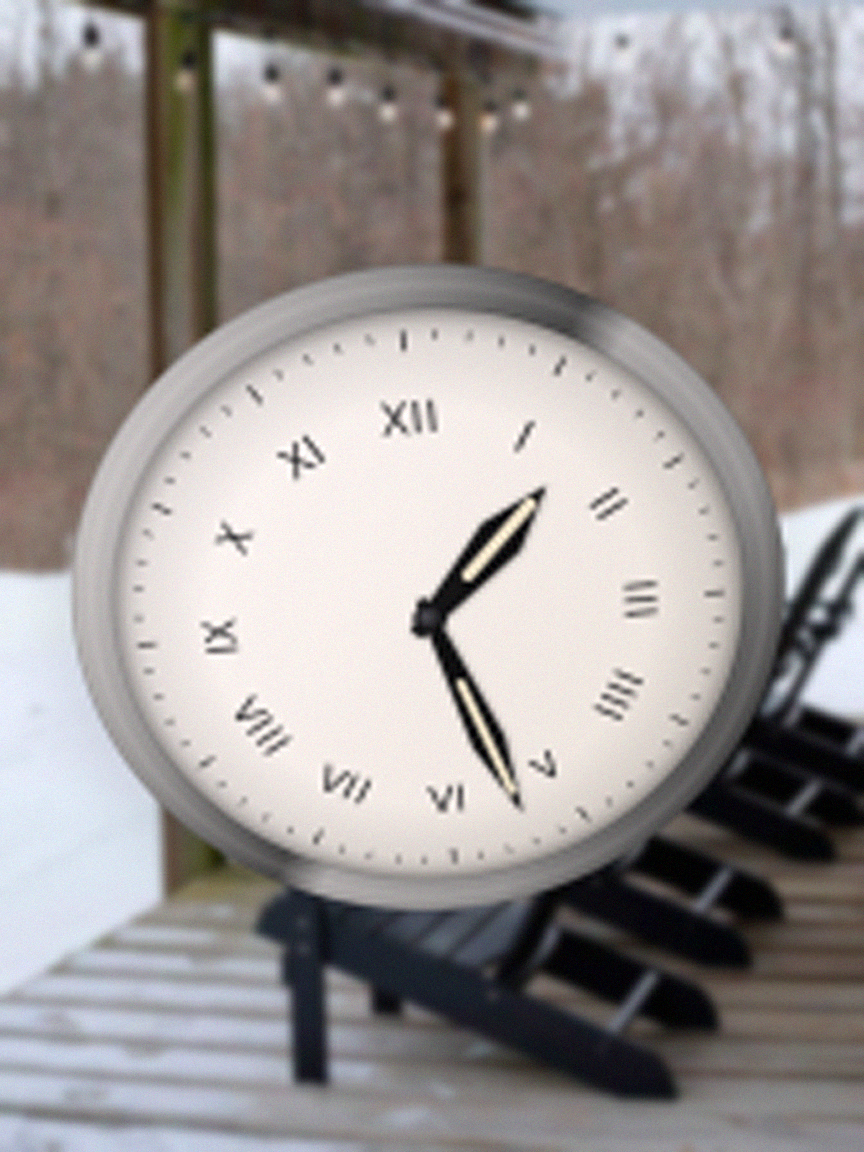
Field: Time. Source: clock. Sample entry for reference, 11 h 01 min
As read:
1 h 27 min
